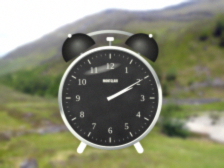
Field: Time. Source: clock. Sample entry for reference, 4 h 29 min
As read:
2 h 10 min
